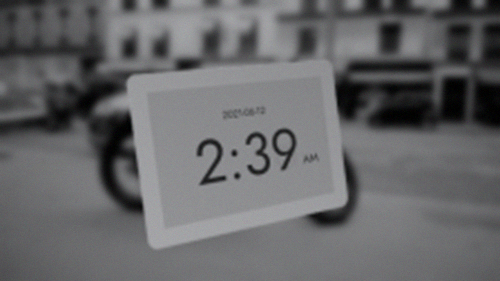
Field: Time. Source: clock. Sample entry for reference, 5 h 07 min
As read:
2 h 39 min
